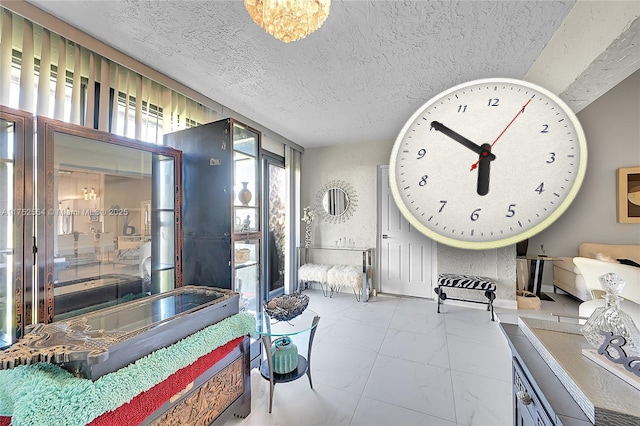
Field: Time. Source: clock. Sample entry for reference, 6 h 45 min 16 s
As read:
5 h 50 min 05 s
